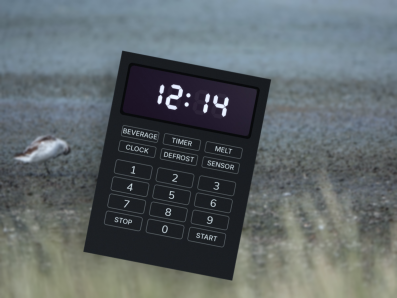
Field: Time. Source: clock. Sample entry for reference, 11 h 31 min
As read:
12 h 14 min
